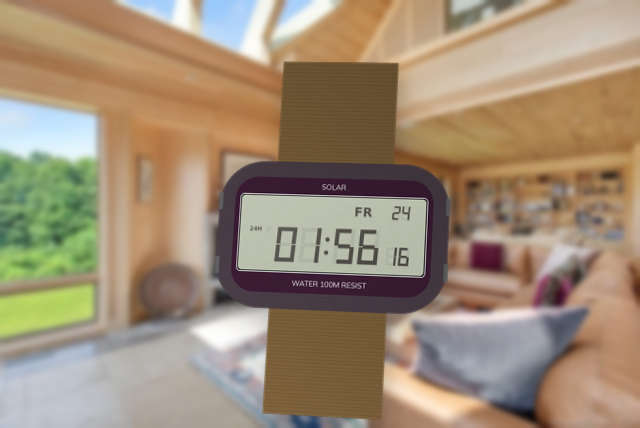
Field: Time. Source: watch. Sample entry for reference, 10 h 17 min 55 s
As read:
1 h 56 min 16 s
